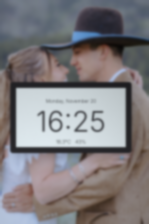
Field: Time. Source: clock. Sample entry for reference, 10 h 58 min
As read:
16 h 25 min
